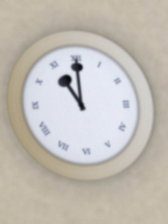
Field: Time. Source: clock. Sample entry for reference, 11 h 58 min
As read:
11 h 00 min
